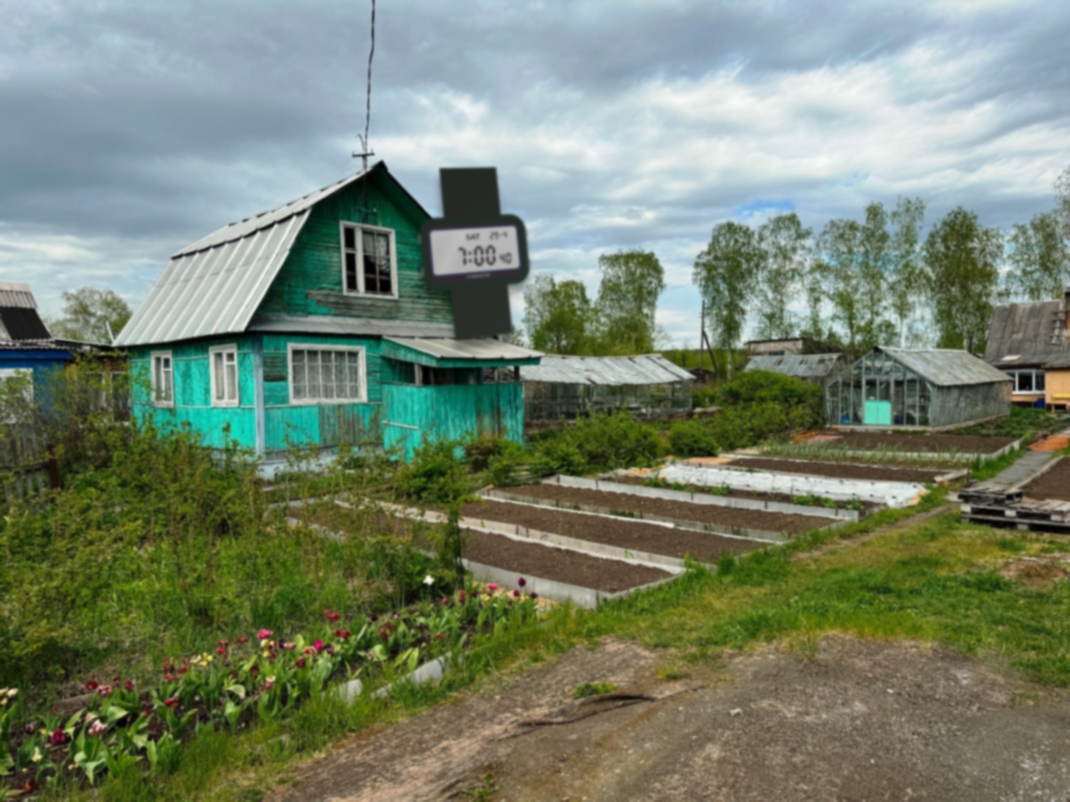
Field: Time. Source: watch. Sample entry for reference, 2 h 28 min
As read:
7 h 00 min
